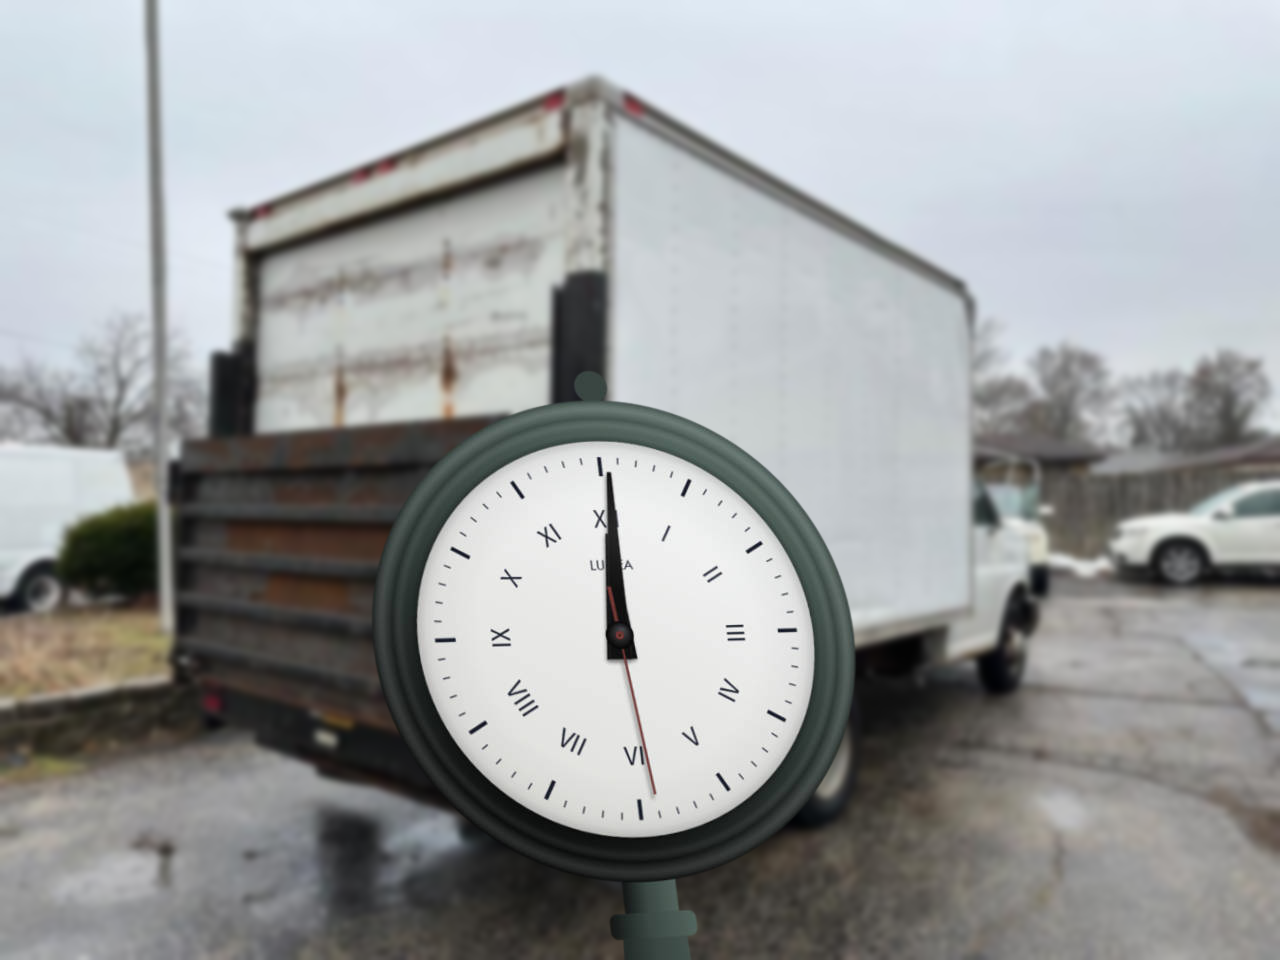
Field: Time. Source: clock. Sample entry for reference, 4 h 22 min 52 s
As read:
12 h 00 min 29 s
